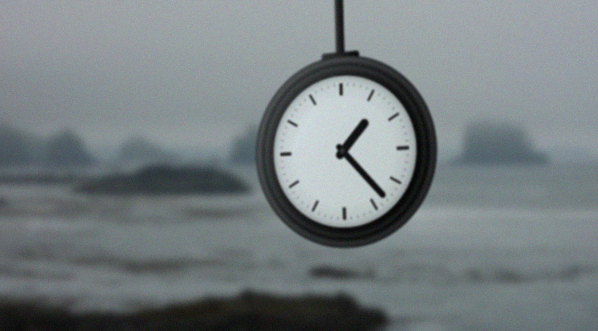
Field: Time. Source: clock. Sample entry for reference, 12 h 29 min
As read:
1 h 23 min
